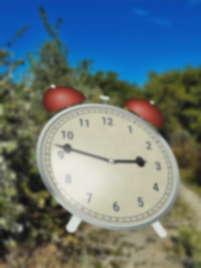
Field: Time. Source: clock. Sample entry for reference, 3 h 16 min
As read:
2 h 47 min
